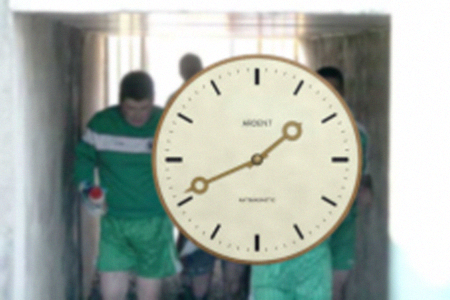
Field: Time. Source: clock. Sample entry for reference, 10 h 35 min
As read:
1 h 41 min
